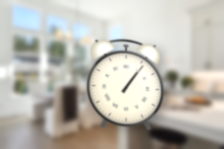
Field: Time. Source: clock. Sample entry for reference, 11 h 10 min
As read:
1 h 06 min
